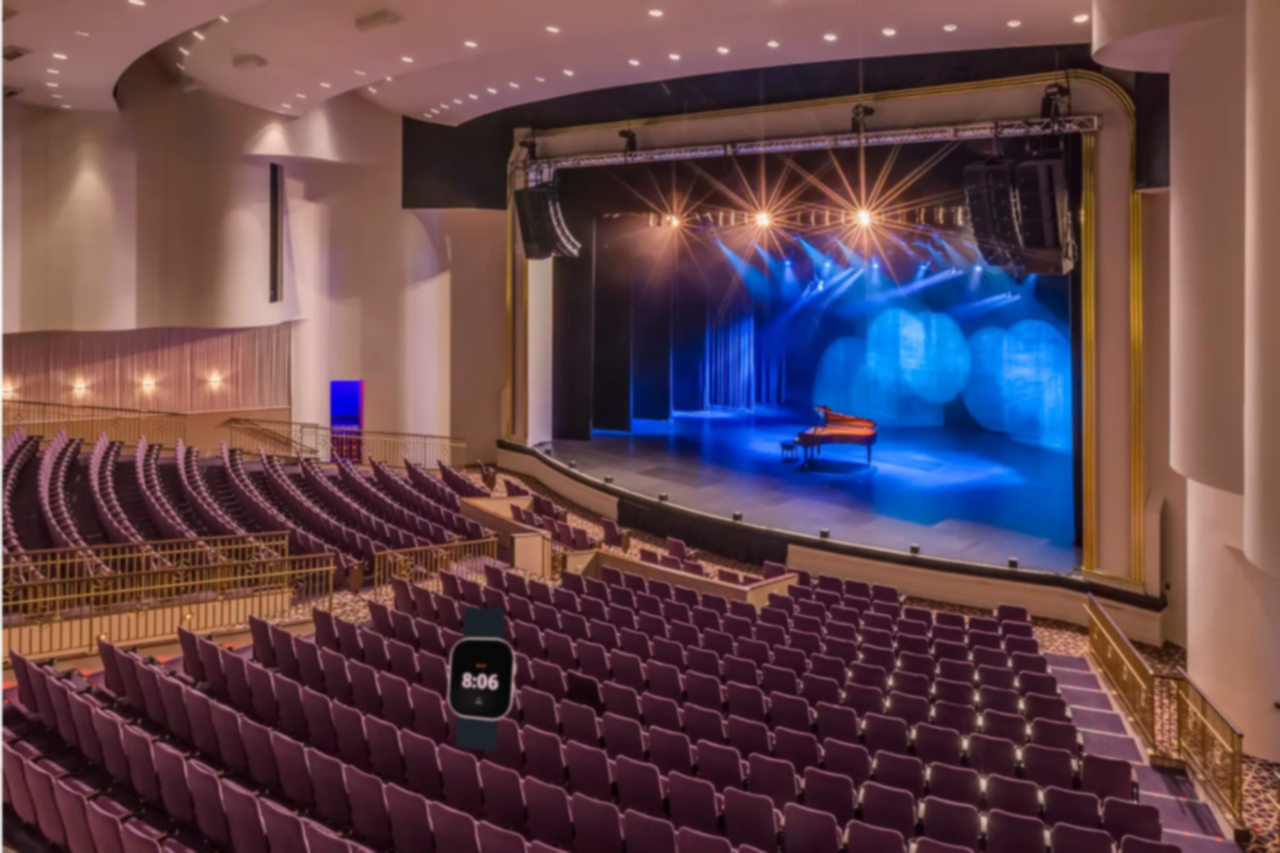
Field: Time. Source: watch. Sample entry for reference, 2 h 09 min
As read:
8 h 06 min
